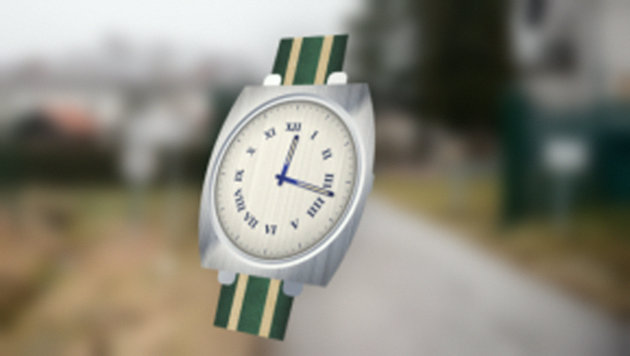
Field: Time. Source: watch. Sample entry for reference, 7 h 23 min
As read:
12 h 17 min
